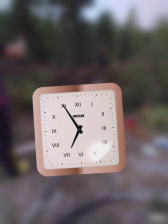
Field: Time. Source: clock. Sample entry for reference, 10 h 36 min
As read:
6 h 55 min
